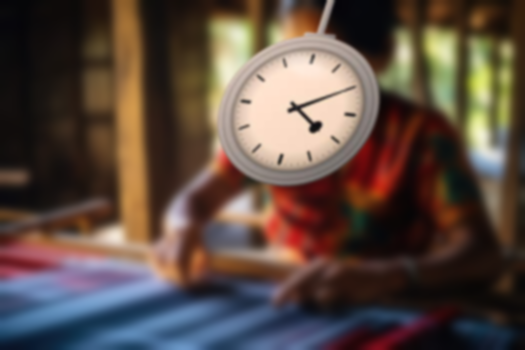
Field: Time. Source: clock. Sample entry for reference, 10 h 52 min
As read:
4 h 10 min
